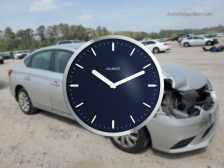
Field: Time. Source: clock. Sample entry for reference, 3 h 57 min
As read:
10 h 11 min
